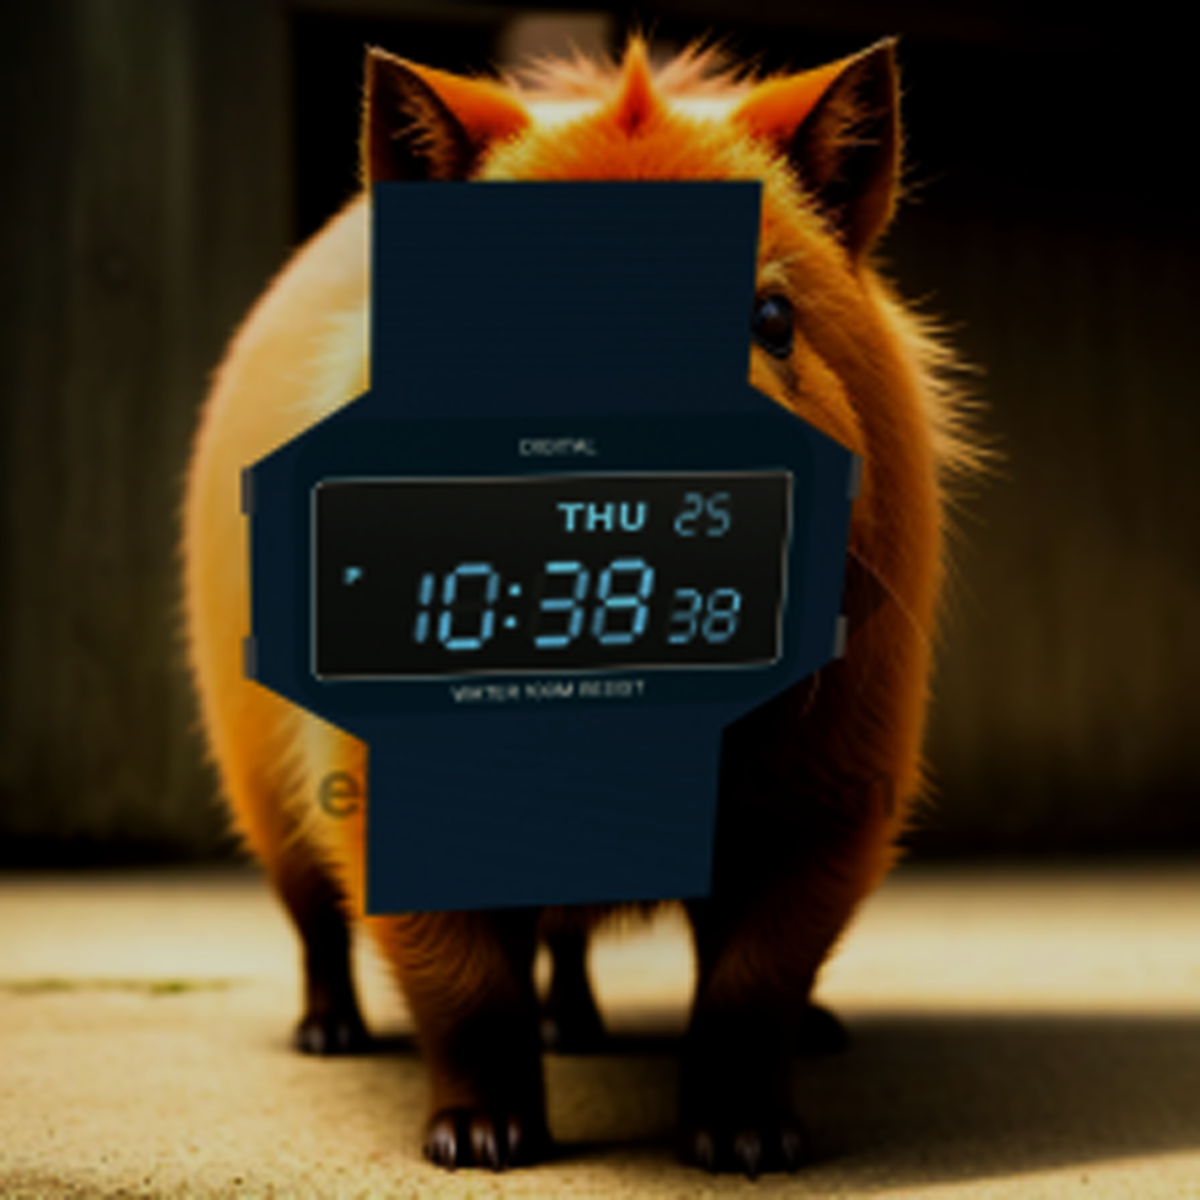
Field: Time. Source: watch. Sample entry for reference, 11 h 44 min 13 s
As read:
10 h 38 min 38 s
